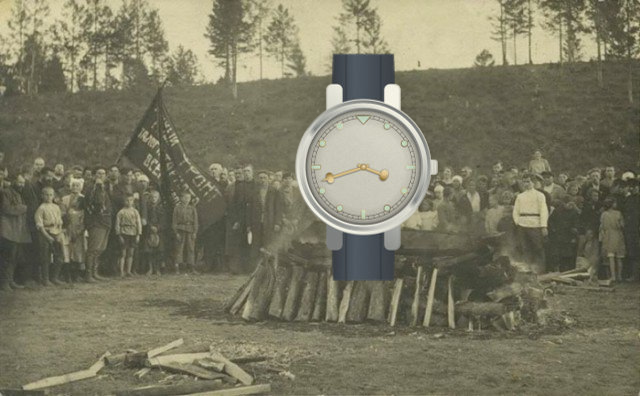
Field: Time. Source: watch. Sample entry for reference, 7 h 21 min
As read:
3 h 42 min
